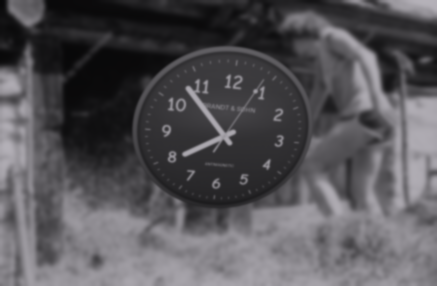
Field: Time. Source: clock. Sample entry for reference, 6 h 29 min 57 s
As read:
7 h 53 min 04 s
